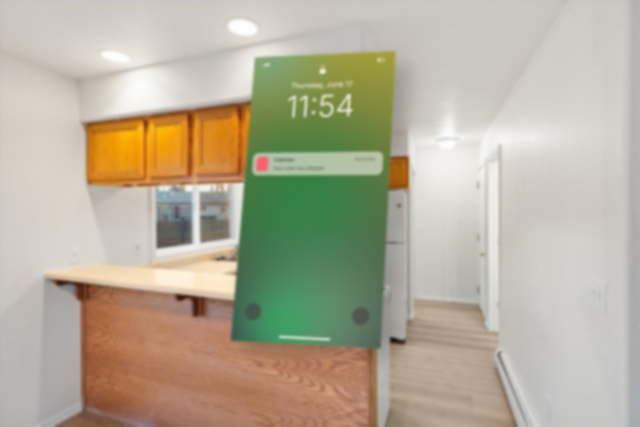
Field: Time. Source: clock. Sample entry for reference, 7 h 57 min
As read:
11 h 54 min
